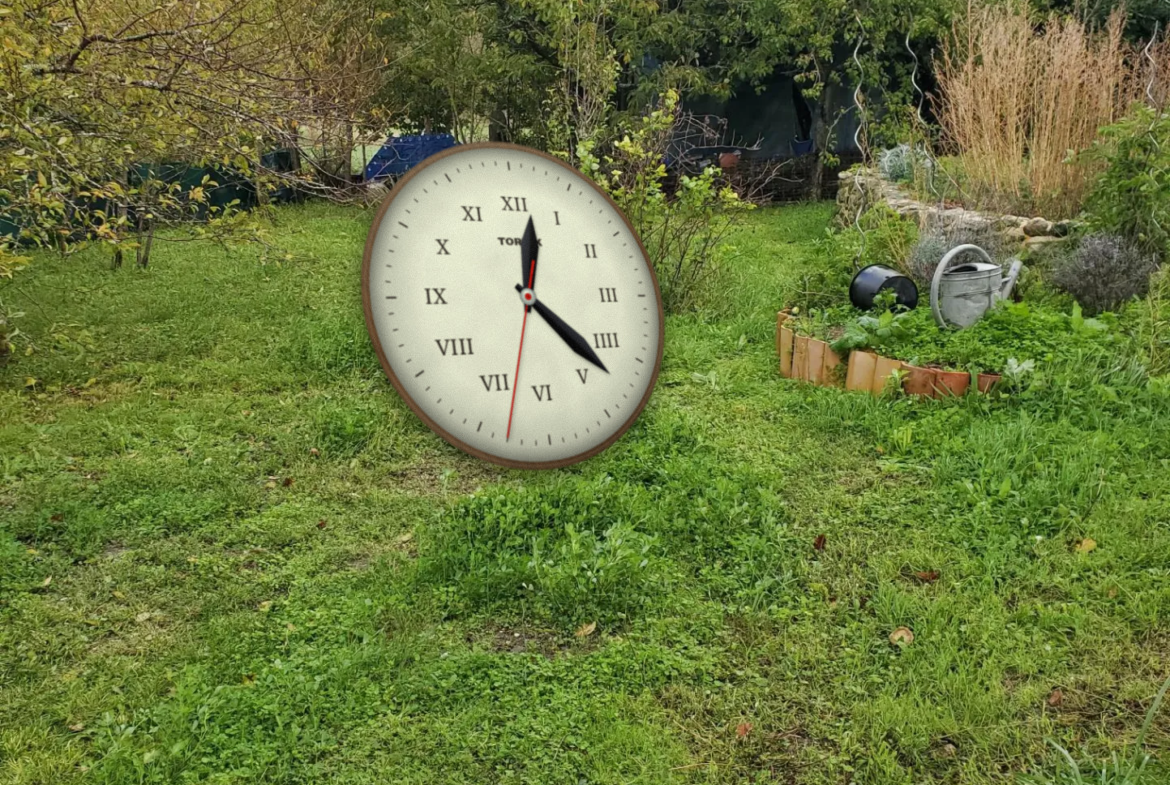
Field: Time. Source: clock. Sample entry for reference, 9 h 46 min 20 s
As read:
12 h 22 min 33 s
